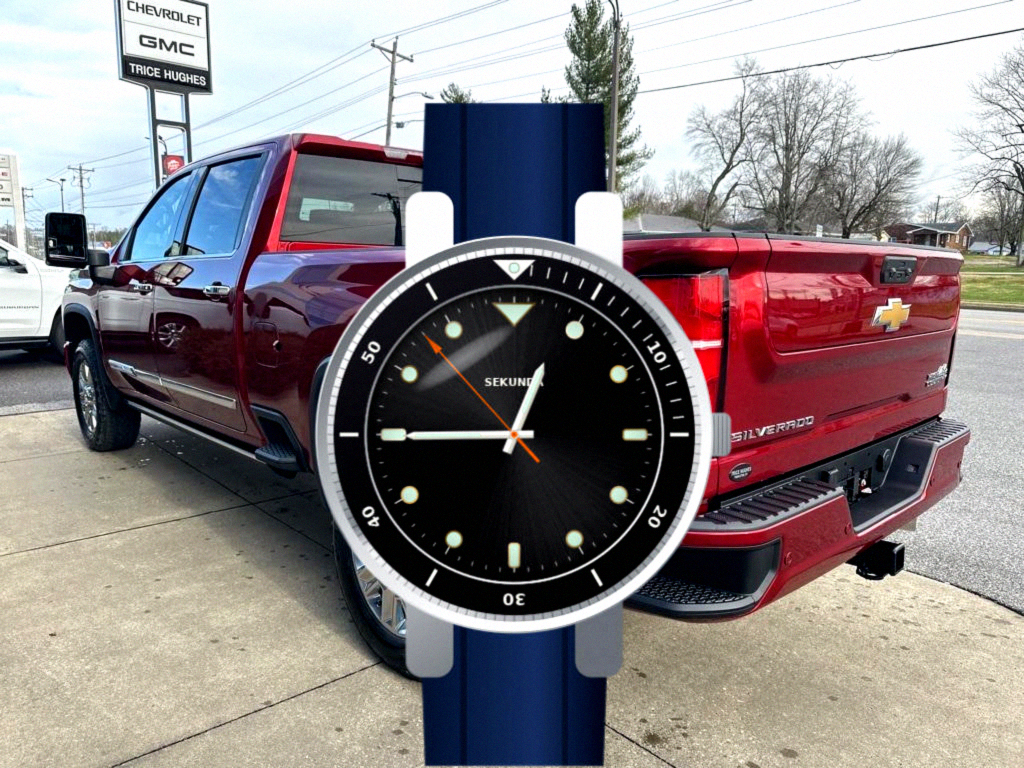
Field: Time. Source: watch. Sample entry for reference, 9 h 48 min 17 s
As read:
12 h 44 min 53 s
